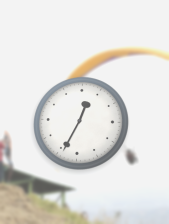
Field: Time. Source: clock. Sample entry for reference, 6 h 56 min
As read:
12 h 34 min
